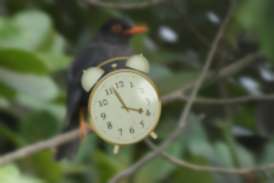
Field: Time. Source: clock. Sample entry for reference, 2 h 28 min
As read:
3 h 57 min
